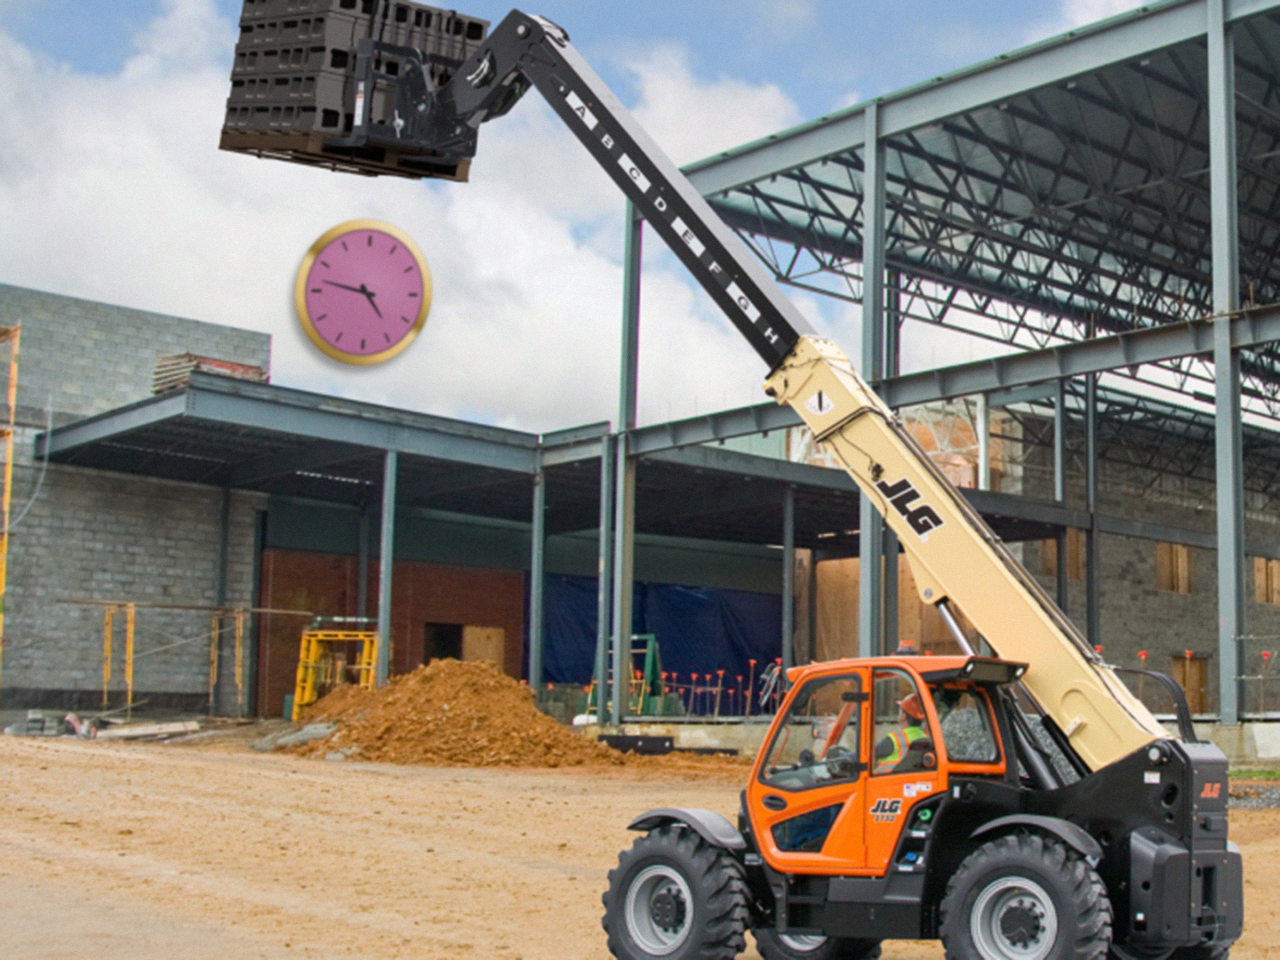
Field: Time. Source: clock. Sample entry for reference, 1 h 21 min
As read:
4 h 47 min
